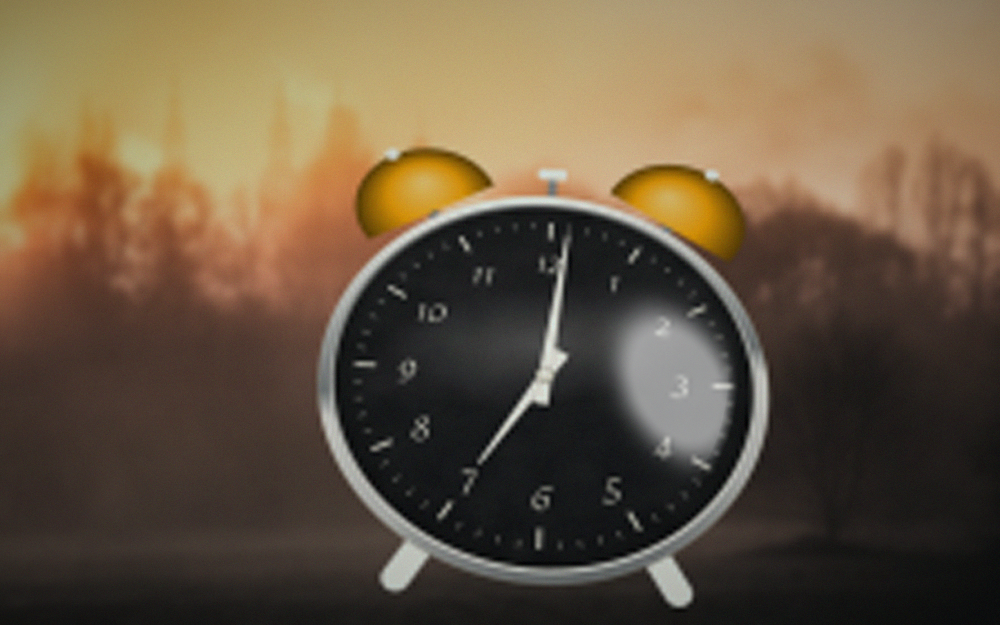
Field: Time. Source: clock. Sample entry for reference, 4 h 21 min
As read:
7 h 01 min
